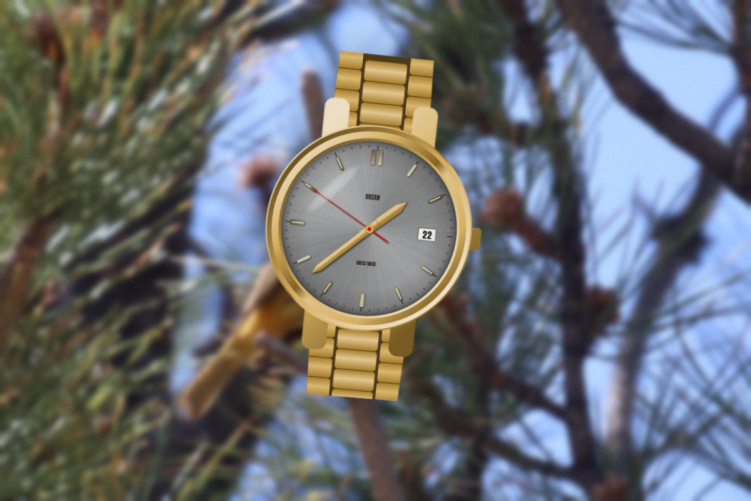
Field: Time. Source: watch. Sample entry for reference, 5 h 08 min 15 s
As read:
1 h 37 min 50 s
